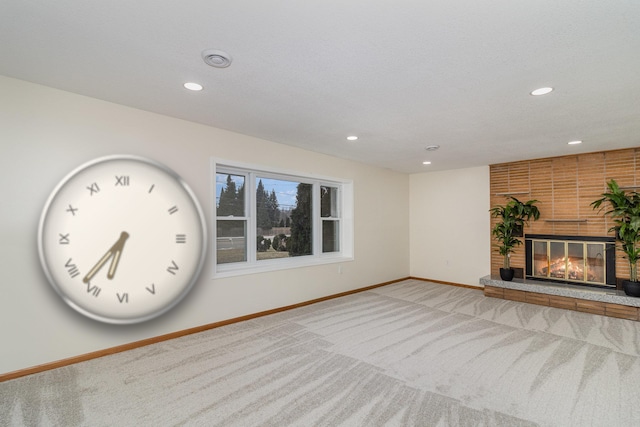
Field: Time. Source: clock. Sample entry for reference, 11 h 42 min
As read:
6 h 37 min
